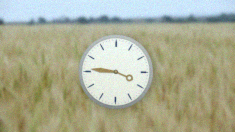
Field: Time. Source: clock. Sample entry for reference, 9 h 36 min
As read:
3 h 46 min
